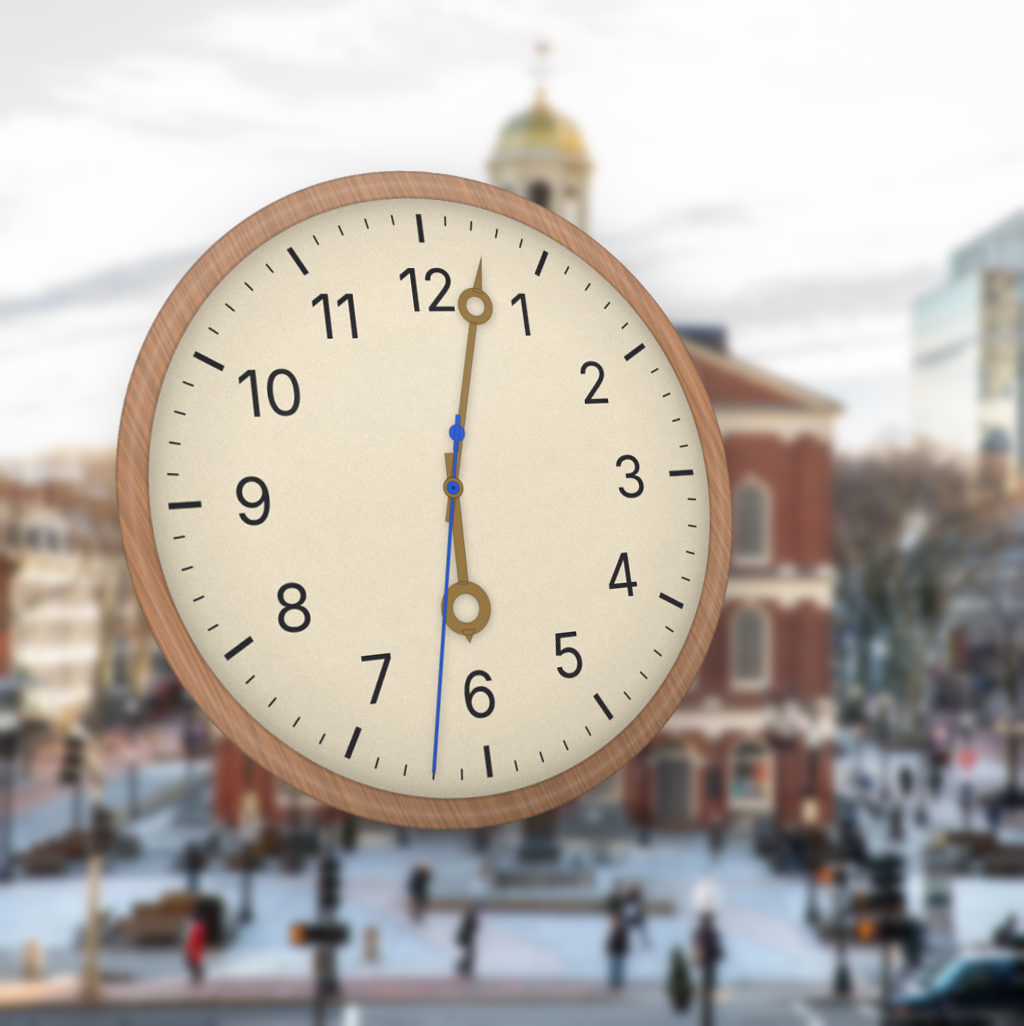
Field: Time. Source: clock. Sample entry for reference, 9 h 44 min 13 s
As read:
6 h 02 min 32 s
